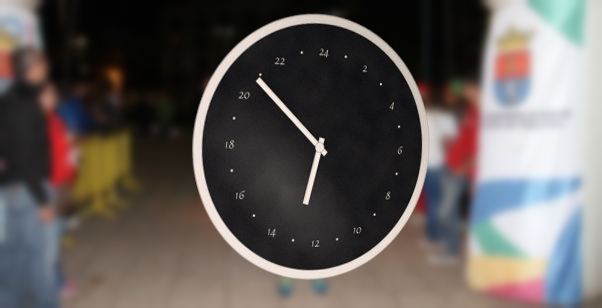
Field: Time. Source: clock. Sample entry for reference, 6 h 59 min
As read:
12 h 52 min
